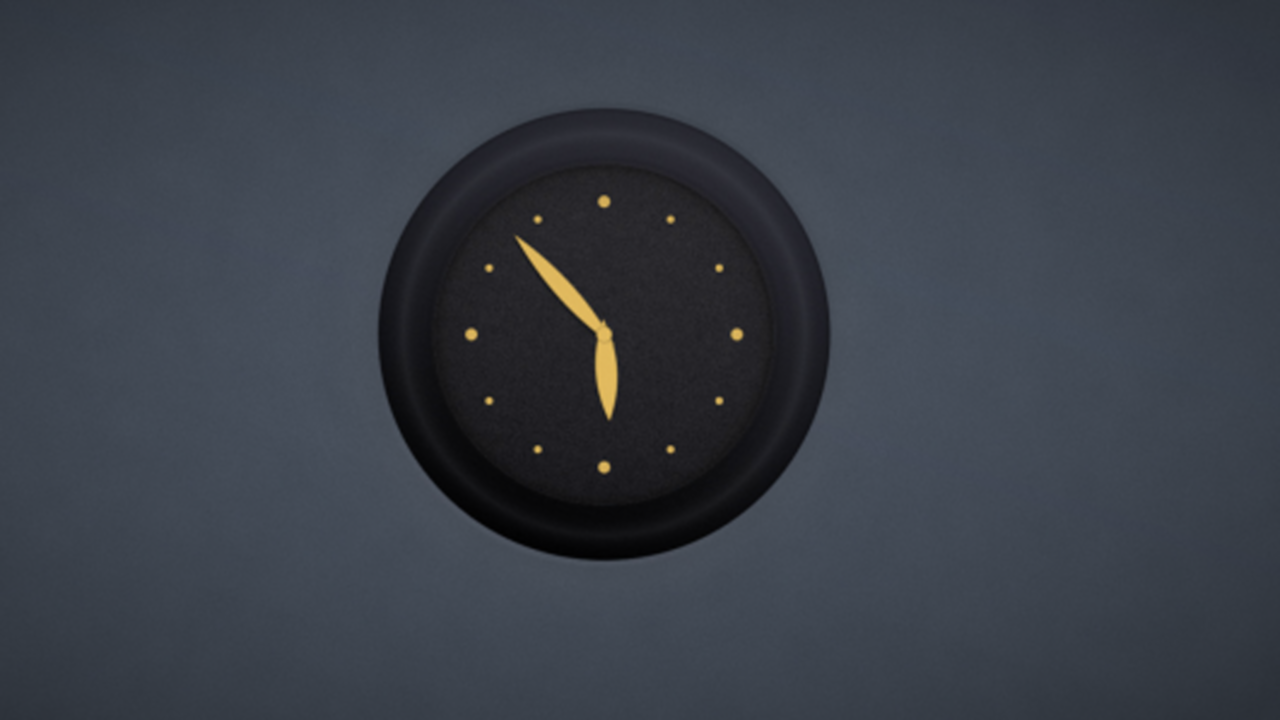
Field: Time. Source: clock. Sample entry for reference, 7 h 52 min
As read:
5 h 53 min
